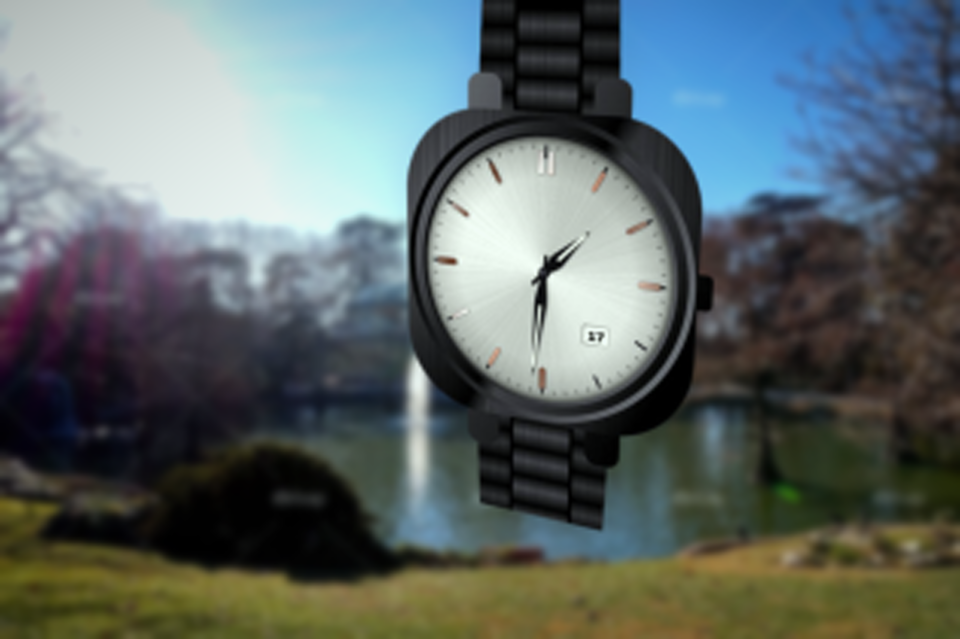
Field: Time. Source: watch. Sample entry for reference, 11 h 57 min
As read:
1 h 31 min
